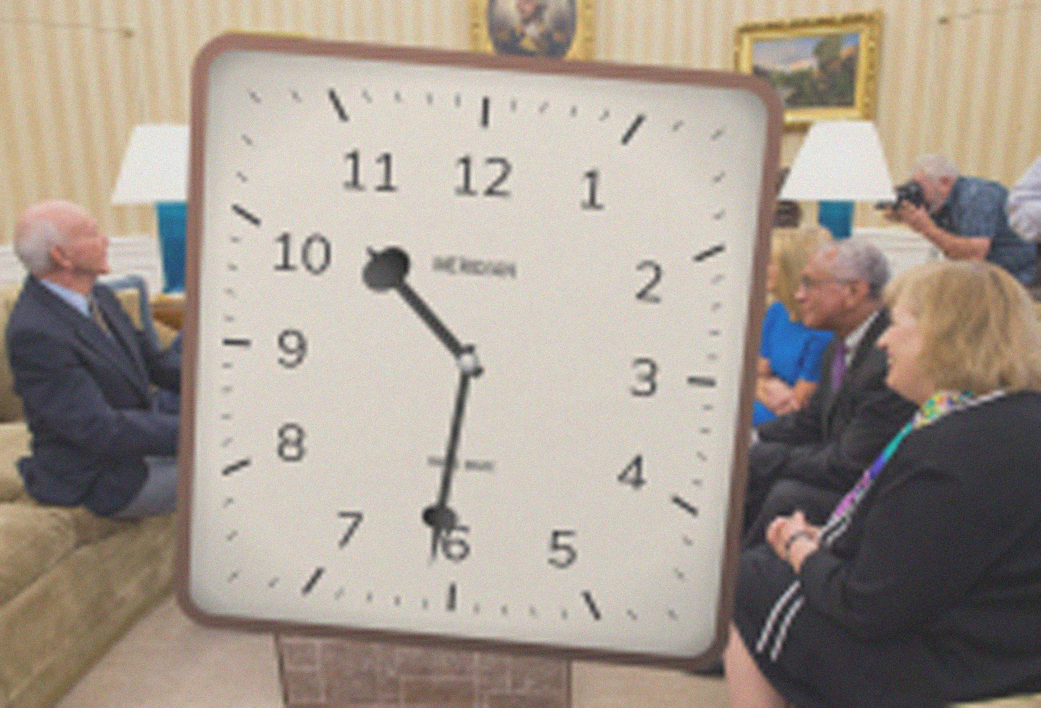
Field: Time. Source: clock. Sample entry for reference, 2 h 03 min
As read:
10 h 31 min
